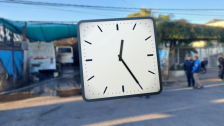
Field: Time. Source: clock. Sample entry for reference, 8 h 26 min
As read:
12 h 25 min
